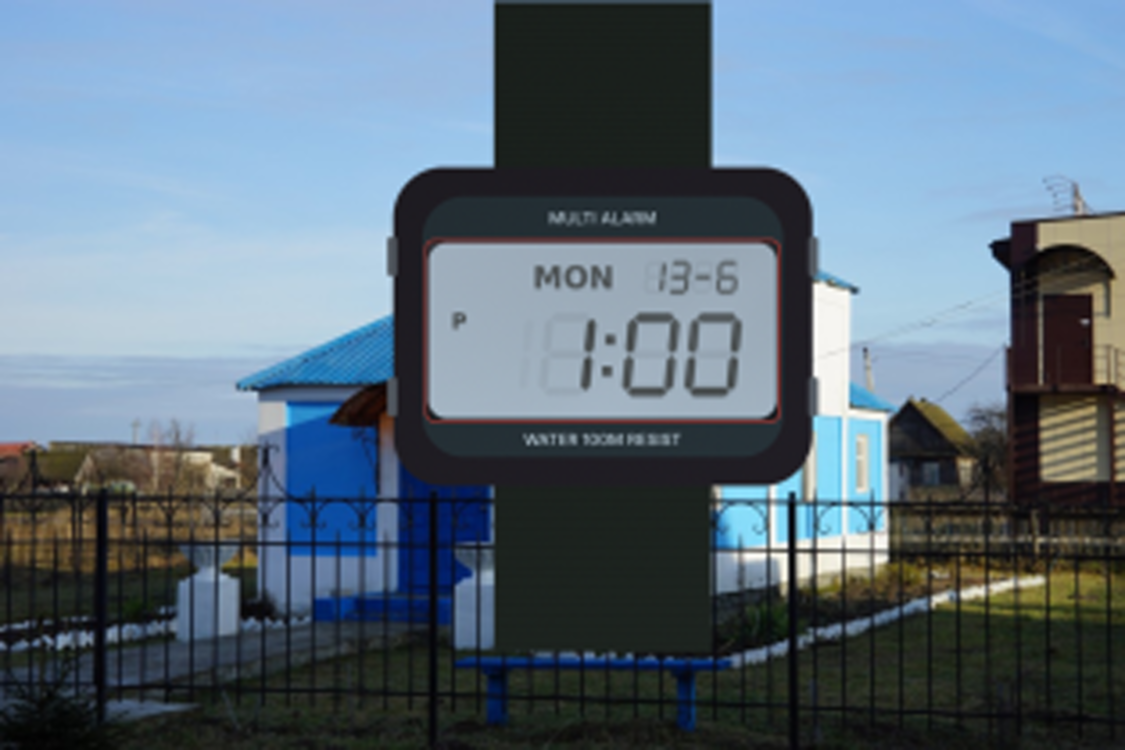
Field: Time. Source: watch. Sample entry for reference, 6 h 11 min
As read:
1 h 00 min
